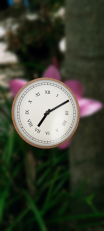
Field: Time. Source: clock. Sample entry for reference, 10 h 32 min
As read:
7 h 10 min
